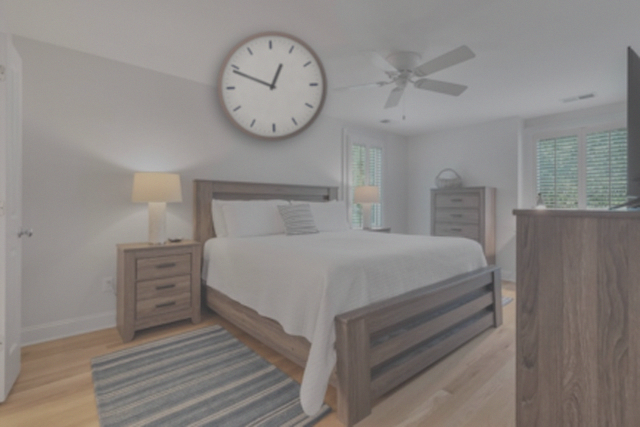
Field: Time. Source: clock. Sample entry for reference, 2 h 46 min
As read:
12 h 49 min
